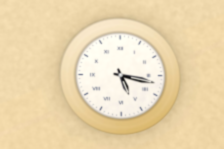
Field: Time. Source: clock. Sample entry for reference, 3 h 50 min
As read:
5 h 17 min
